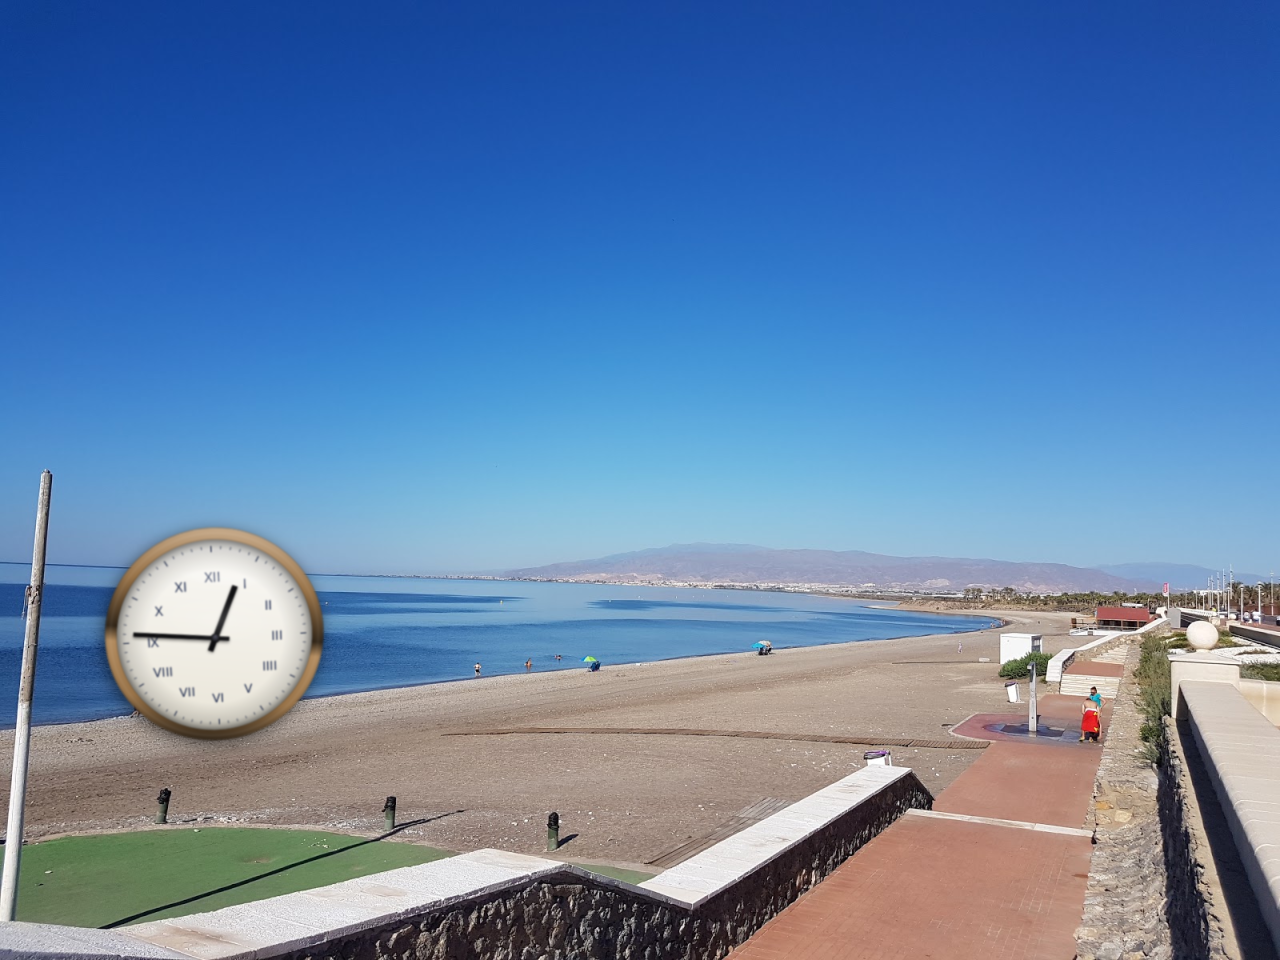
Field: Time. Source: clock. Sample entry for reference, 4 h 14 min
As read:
12 h 46 min
